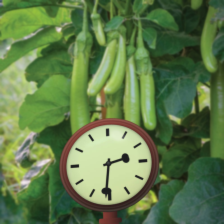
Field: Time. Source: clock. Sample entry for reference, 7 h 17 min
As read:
2 h 31 min
